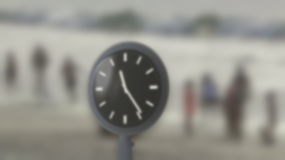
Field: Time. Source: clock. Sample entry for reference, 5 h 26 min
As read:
11 h 24 min
